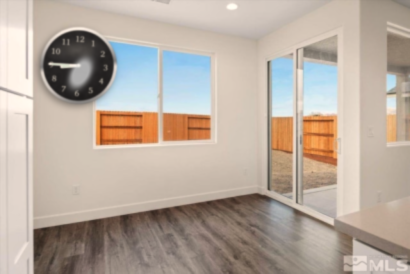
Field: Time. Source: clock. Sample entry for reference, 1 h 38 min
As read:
8 h 45 min
